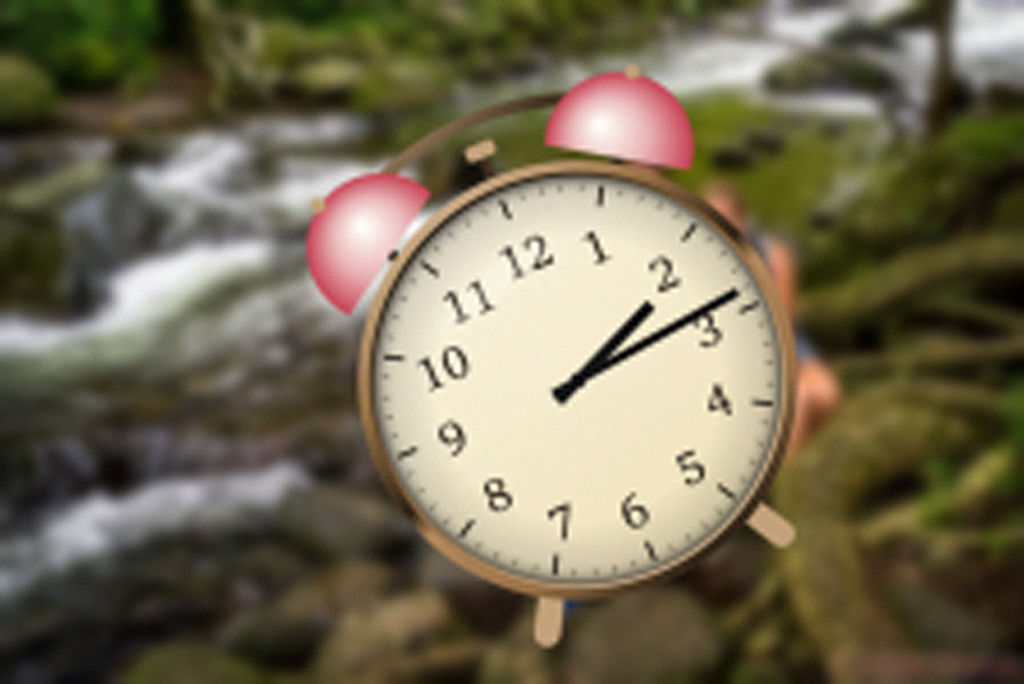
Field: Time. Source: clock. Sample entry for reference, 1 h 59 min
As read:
2 h 14 min
